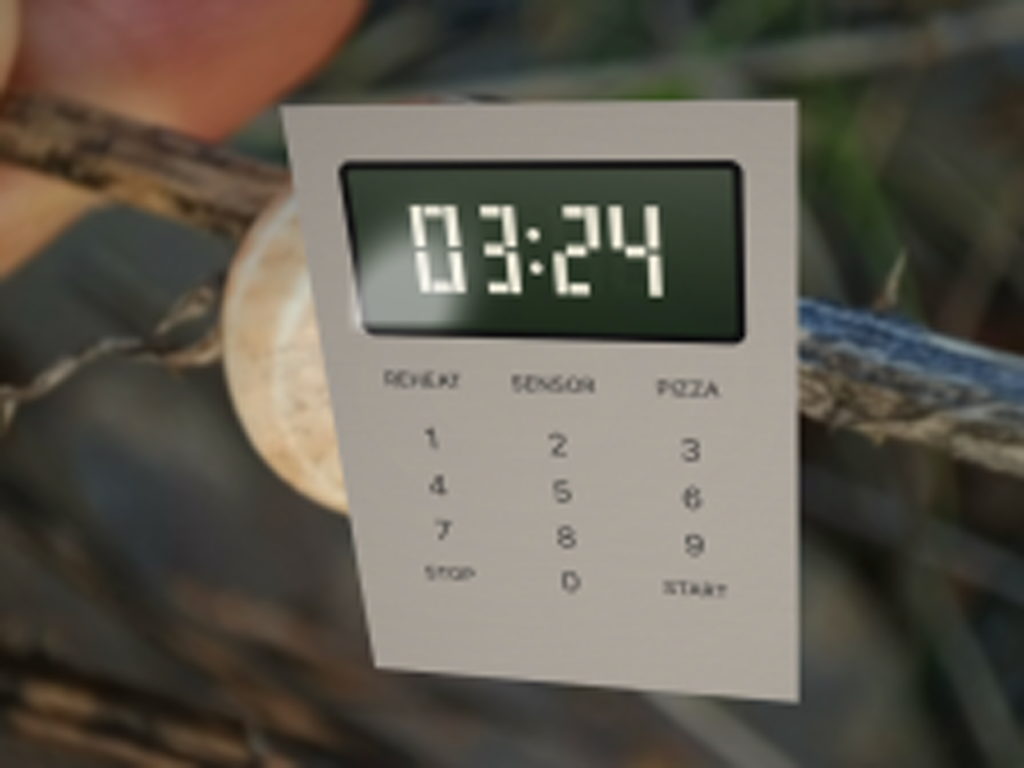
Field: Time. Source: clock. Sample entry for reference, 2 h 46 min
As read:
3 h 24 min
